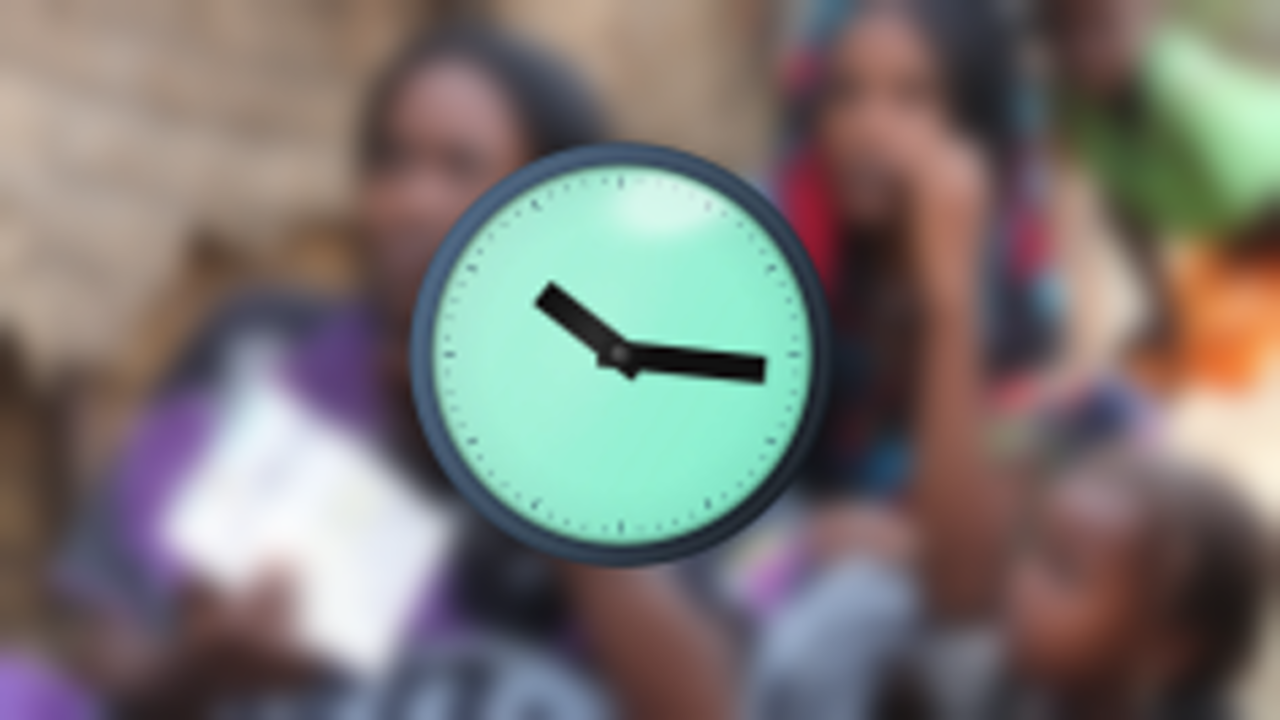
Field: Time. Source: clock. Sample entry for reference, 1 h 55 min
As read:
10 h 16 min
